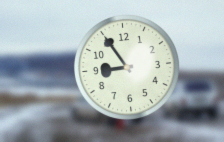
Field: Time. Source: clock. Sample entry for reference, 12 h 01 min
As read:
8 h 55 min
